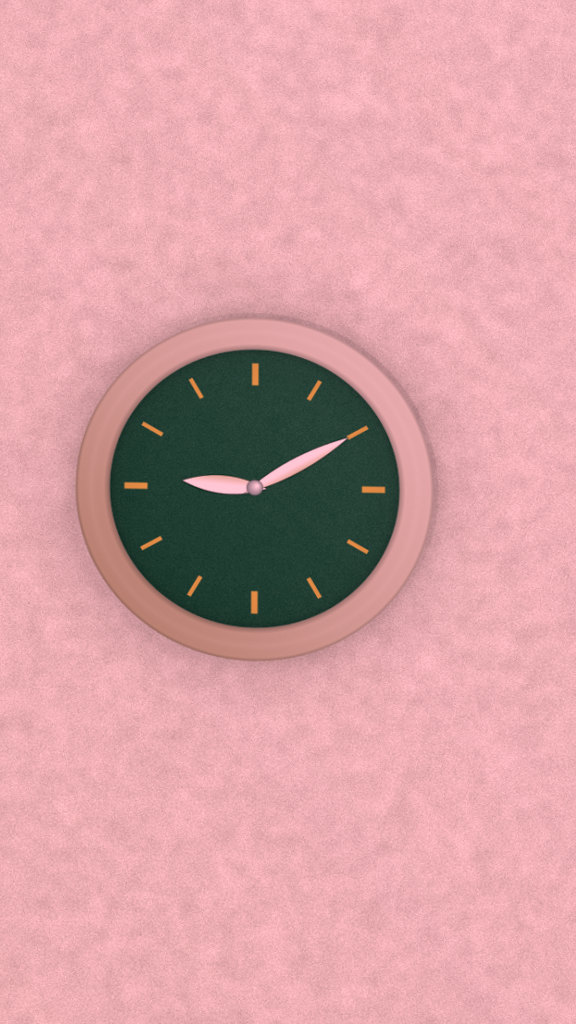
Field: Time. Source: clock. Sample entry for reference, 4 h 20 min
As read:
9 h 10 min
